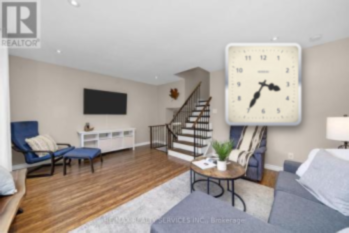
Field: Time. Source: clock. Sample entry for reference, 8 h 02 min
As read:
3 h 35 min
